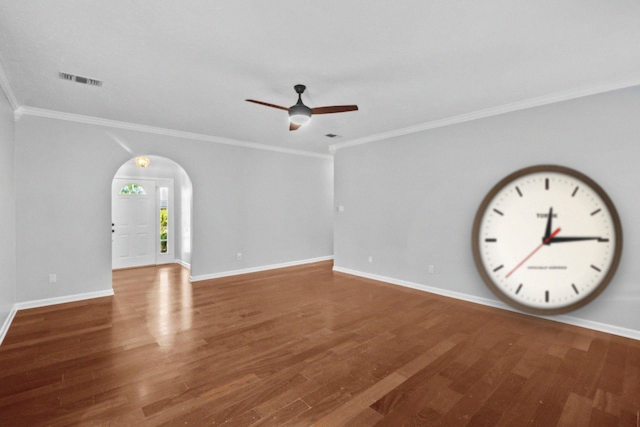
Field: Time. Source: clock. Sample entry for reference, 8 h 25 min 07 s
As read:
12 h 14 min 38 s
